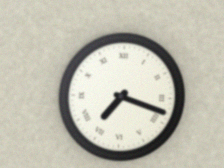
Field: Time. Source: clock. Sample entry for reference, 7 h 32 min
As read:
7 h 18 min
